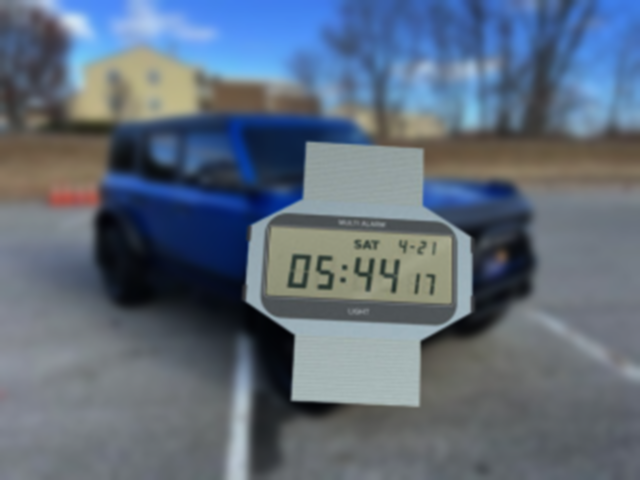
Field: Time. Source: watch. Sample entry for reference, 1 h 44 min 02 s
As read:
5 h 44 min 17 s
